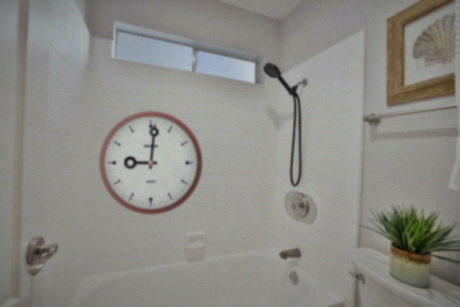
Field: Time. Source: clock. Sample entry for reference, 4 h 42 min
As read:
9 h 01 min
